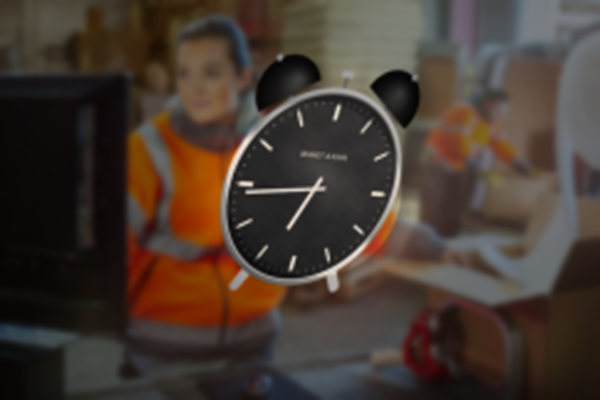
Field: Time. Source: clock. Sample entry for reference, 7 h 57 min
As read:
6 h 44 min
